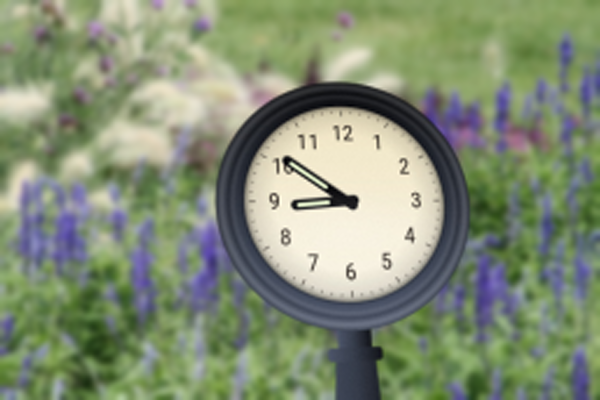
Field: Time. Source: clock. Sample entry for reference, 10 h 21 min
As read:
8 h 51 min
